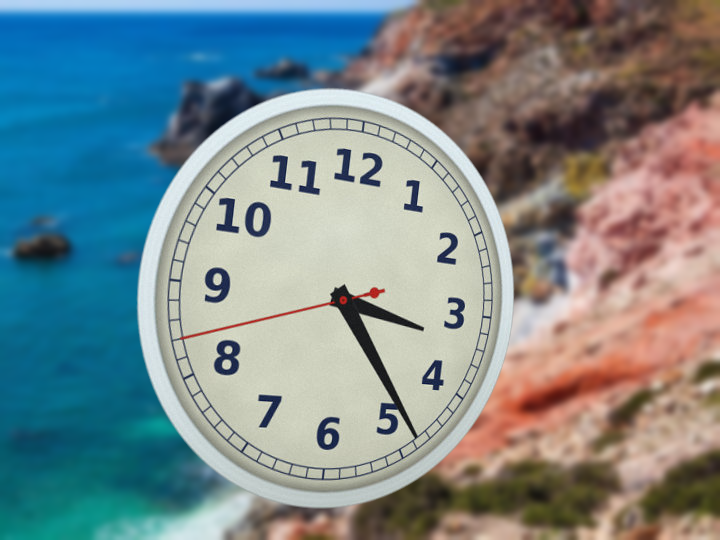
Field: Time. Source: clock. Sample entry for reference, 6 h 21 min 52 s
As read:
3 h 23 min 42 s
